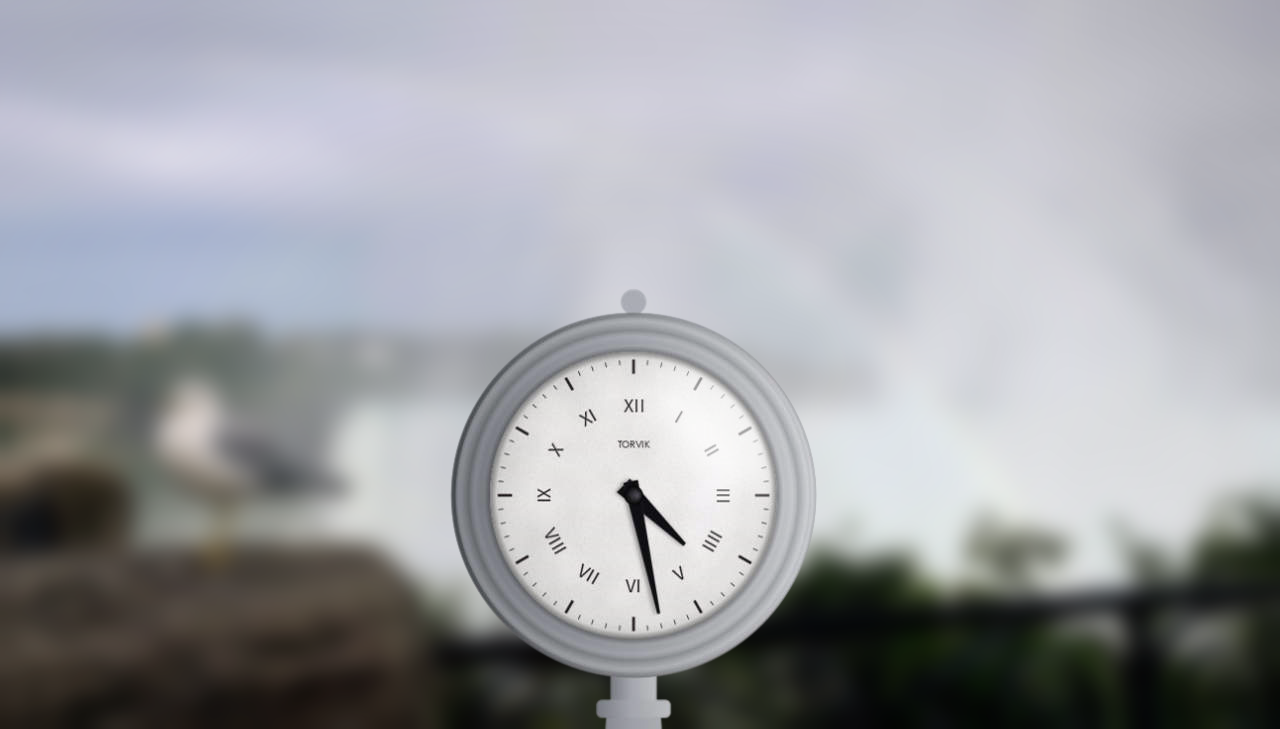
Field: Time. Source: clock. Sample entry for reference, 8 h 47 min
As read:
4 h 28 min
